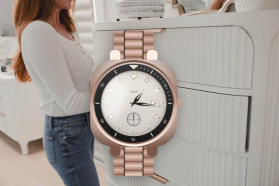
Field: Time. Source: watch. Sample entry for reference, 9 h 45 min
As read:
1 h 16 min
